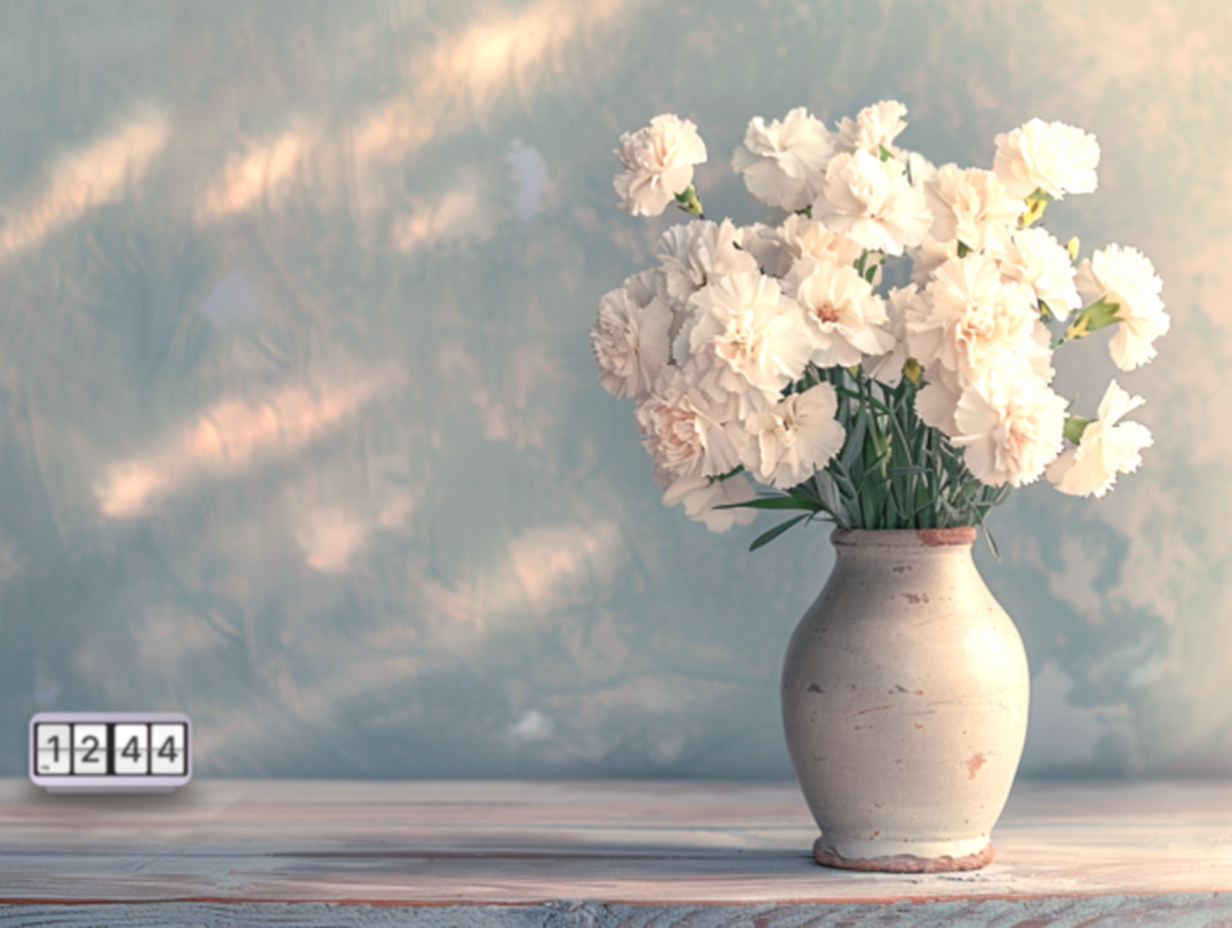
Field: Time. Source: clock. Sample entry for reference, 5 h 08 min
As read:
12 h 44 min
